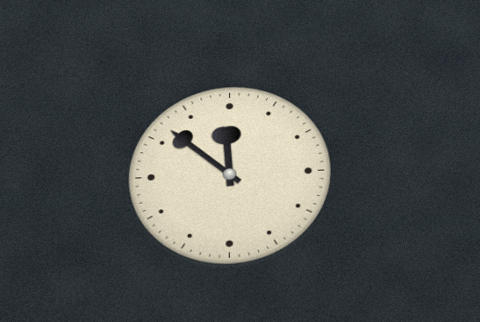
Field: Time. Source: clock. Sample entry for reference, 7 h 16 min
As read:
11 h 52 min
